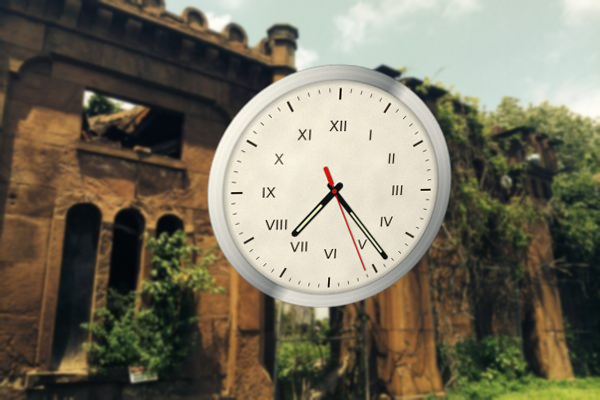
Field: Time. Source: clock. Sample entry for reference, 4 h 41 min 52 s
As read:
7 h 23 min 26 s
